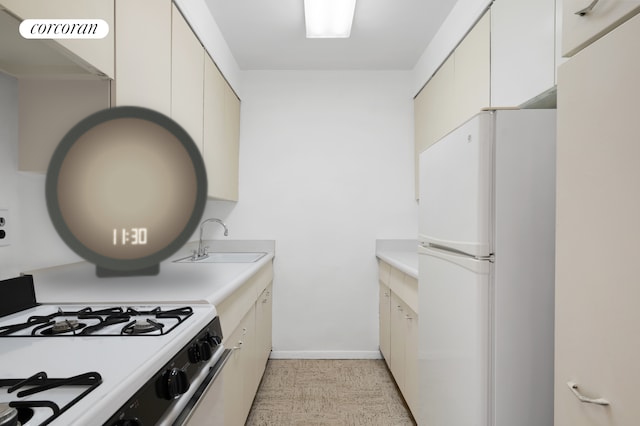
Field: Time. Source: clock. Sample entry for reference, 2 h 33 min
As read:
11 h 30 min
